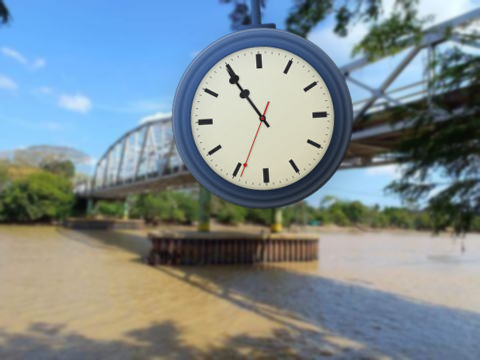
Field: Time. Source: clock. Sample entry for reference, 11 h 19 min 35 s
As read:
10 h 54 min 34 s
